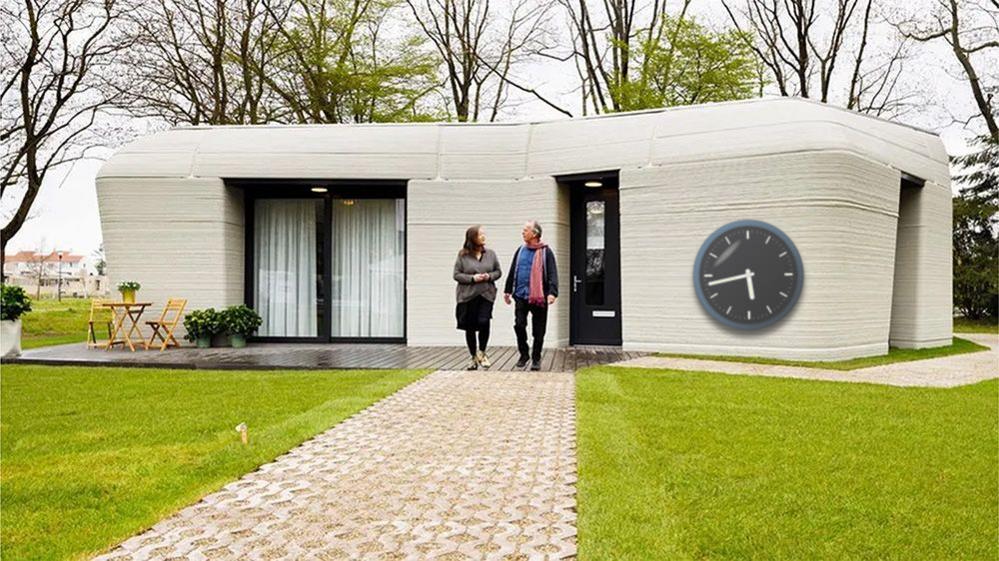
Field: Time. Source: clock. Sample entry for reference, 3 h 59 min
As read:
5 h 43 min
